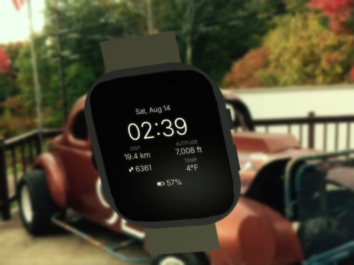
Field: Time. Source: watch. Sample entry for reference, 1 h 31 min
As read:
2 h 39 min
